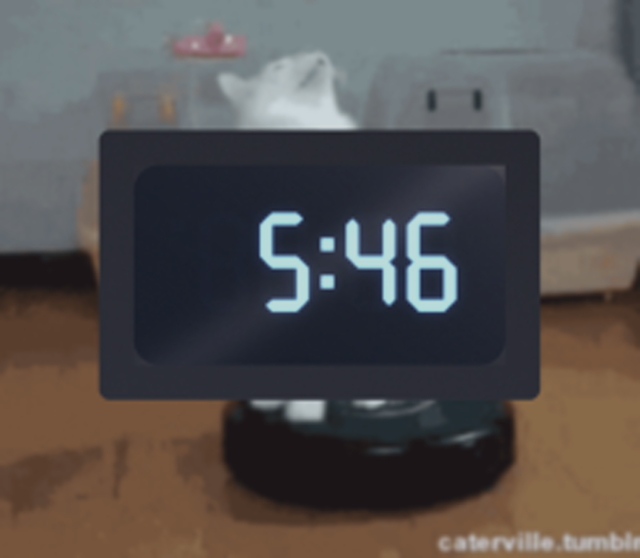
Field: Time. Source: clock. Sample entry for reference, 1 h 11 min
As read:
5 h 46 min
